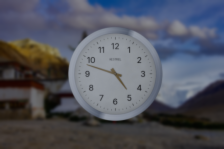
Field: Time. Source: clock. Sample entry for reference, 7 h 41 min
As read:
4 h 48 min
